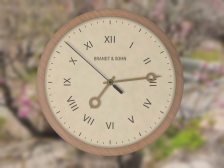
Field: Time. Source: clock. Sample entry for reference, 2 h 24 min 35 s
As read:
7 h 13 min 52 s
